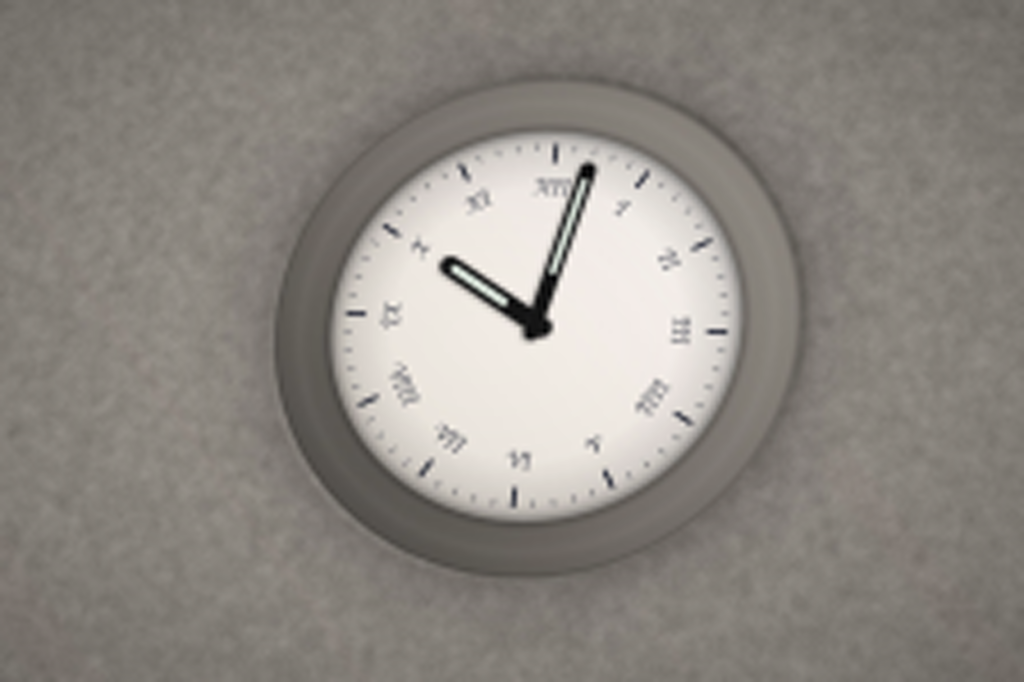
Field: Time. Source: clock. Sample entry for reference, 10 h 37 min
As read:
10 h 02 min
